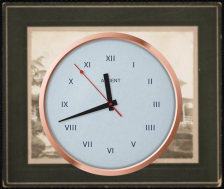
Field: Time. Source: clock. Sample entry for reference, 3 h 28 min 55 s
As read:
11 h 41 min 53 s
